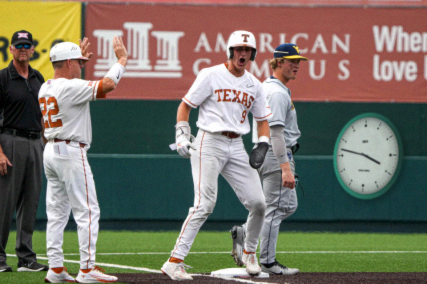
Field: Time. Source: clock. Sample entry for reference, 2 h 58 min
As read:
3 h 47 min
